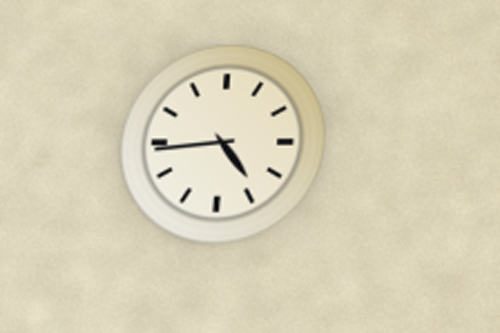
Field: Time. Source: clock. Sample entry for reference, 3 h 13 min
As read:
4 h 44 min
